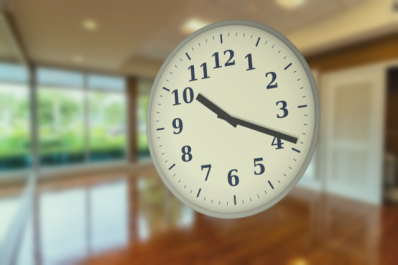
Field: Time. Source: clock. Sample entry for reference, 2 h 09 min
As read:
10 h 19 min
